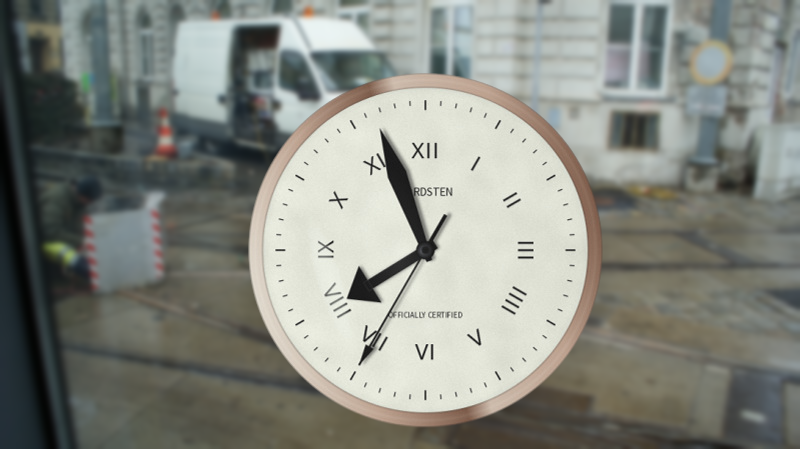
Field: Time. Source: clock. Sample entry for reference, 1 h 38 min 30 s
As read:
7 h 56 min 35 s
